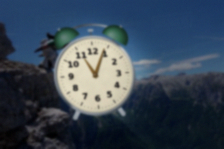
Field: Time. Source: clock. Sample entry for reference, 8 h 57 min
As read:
11 h 04 min
